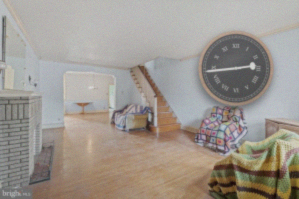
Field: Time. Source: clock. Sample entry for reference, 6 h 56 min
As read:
2 h 44 min
